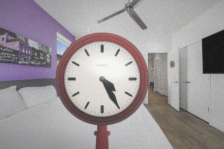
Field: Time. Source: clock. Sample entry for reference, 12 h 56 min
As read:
4 h 25 min
